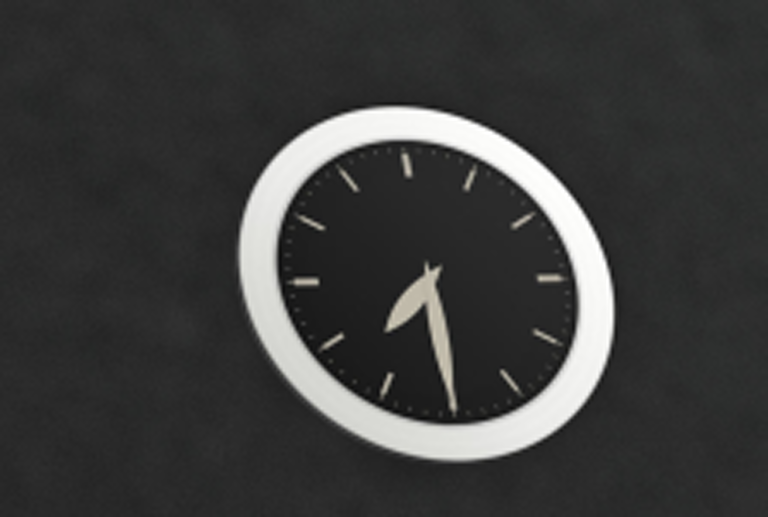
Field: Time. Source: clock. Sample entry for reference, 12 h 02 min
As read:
7 h 30 min
